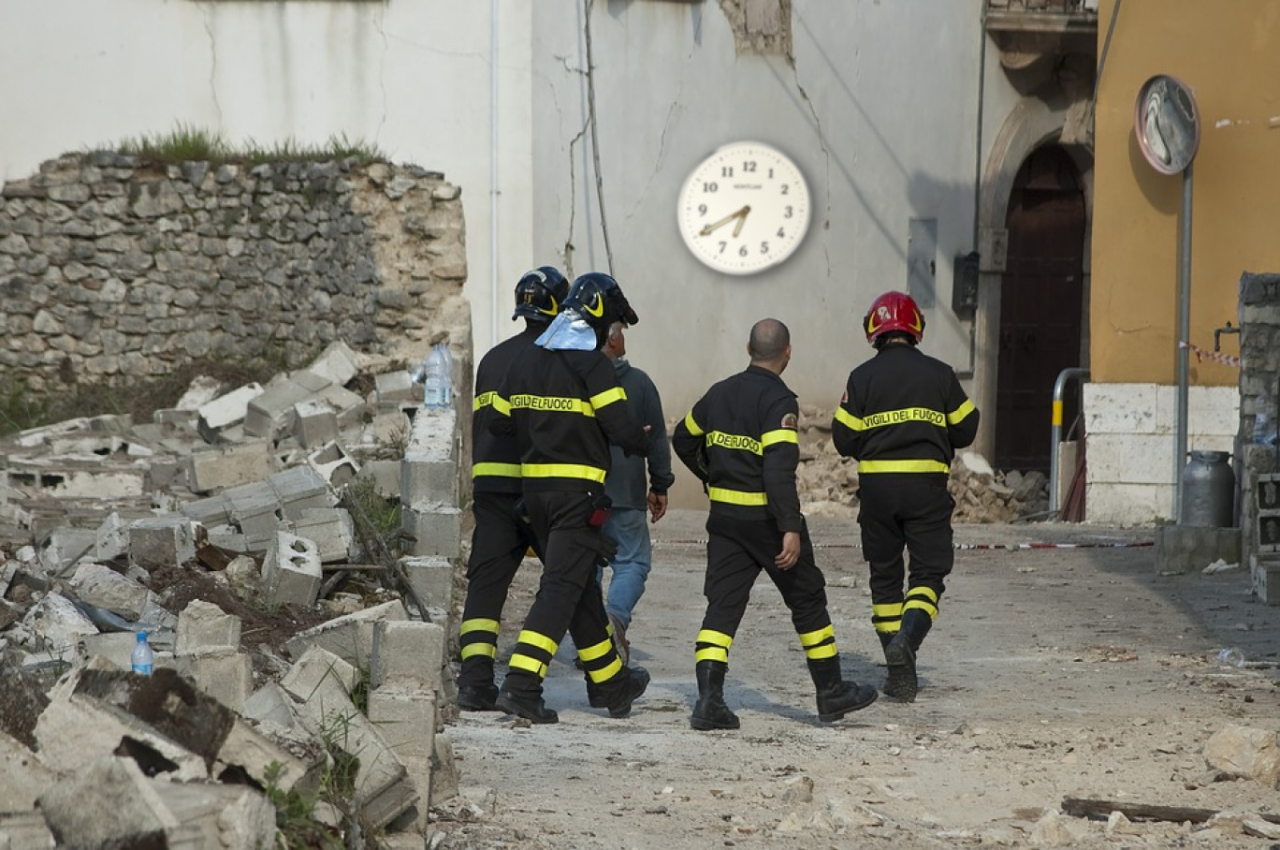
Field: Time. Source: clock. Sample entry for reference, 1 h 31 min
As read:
6 h 40 min
